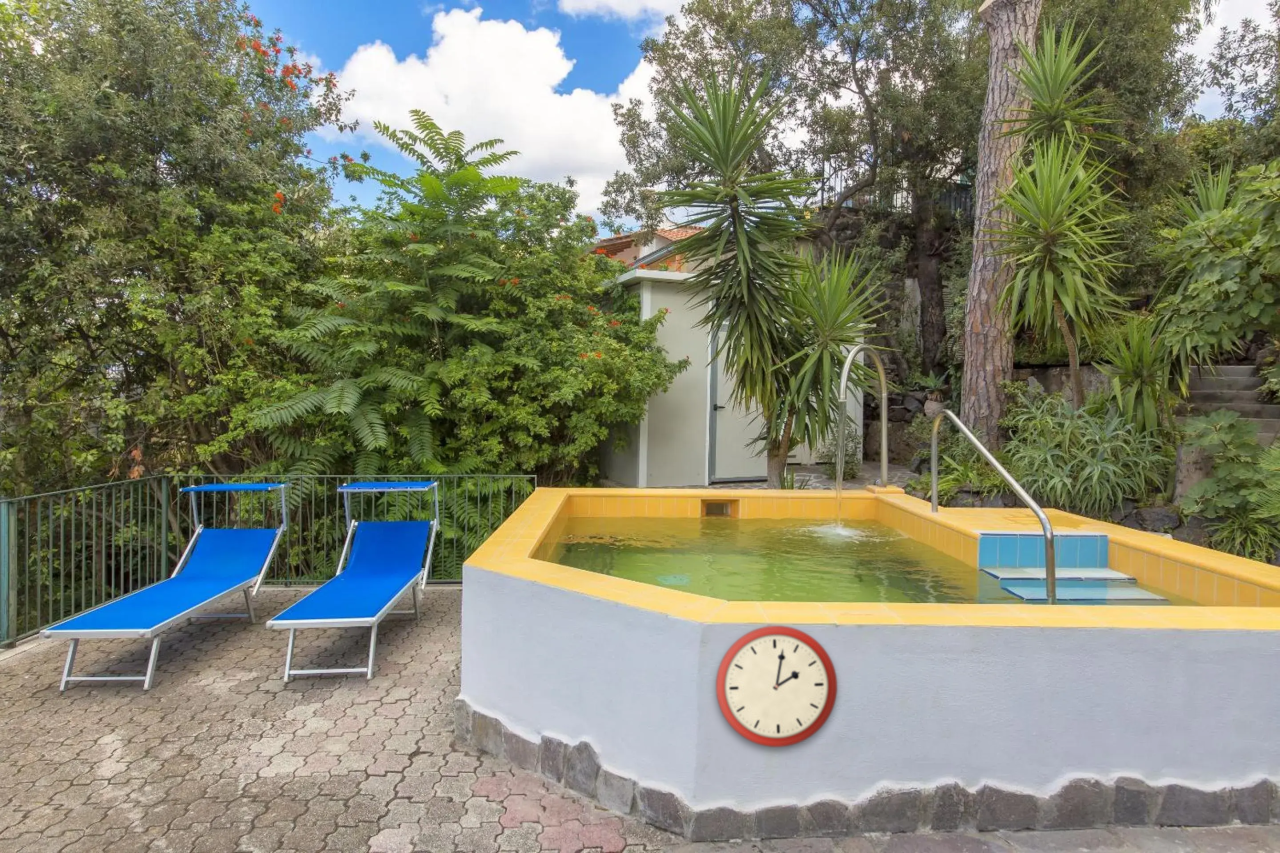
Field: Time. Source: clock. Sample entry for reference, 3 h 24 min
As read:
2 h 02 min
